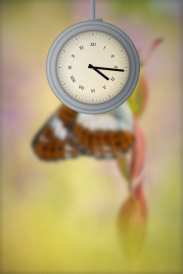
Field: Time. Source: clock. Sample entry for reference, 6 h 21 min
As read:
4 h 16 min
